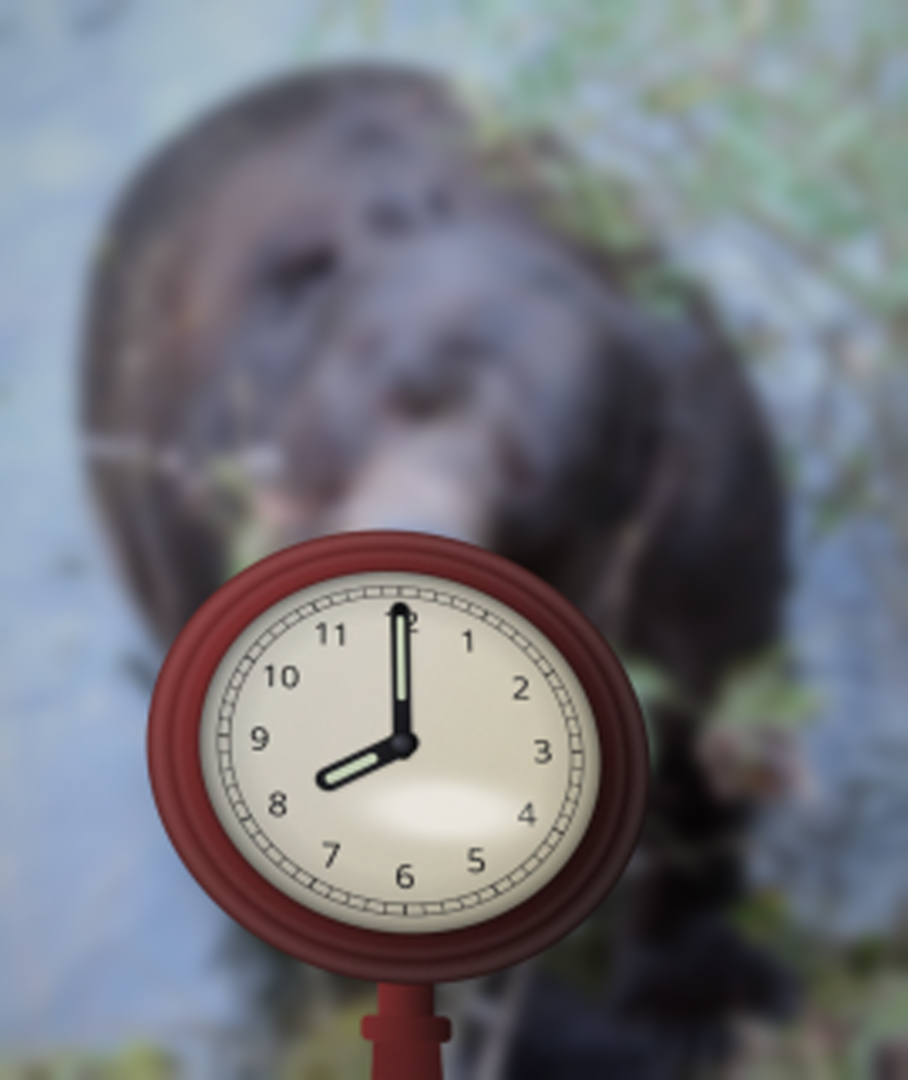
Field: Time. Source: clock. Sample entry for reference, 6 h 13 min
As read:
8 h 00 min
